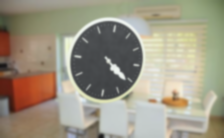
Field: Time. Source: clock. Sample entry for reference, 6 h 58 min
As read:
4 h 21 min
